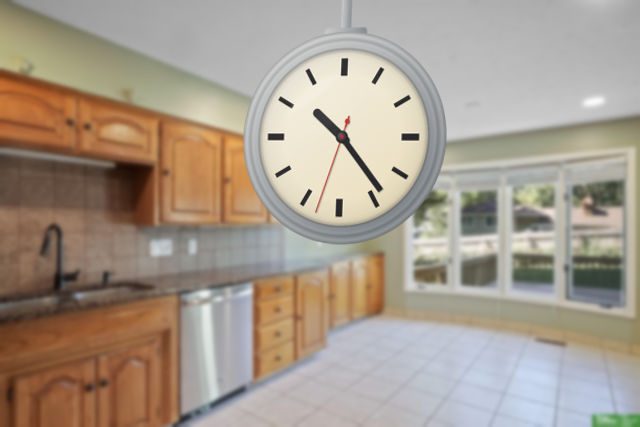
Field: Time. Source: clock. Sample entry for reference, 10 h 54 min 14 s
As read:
10 h 23 min 33 s
